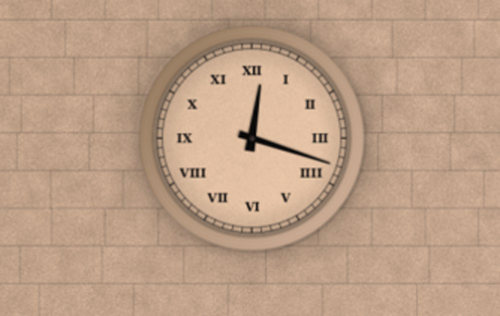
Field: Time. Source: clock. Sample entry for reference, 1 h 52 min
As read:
12 h 18 min
